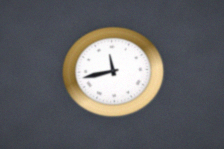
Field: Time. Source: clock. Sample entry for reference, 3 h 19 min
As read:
11 h 43 min
